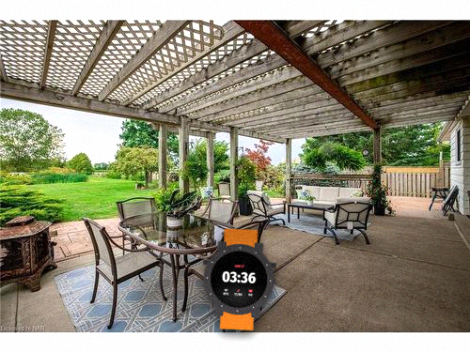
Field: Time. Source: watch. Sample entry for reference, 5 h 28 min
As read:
3 h 36 min
